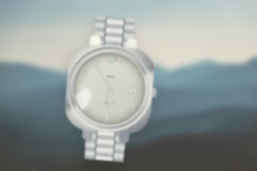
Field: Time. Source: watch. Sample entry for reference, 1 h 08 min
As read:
5 h 54 min
